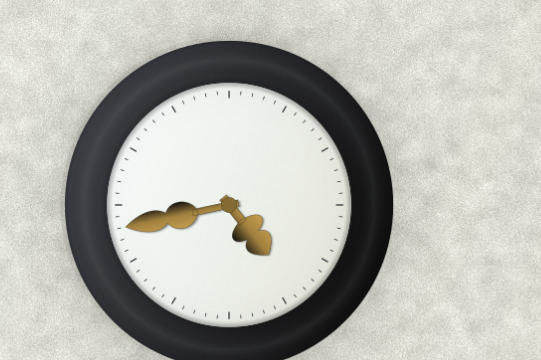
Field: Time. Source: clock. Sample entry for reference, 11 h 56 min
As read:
4 h 43 min
